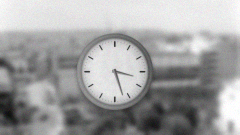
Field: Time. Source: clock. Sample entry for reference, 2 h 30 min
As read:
3 h 27 min
